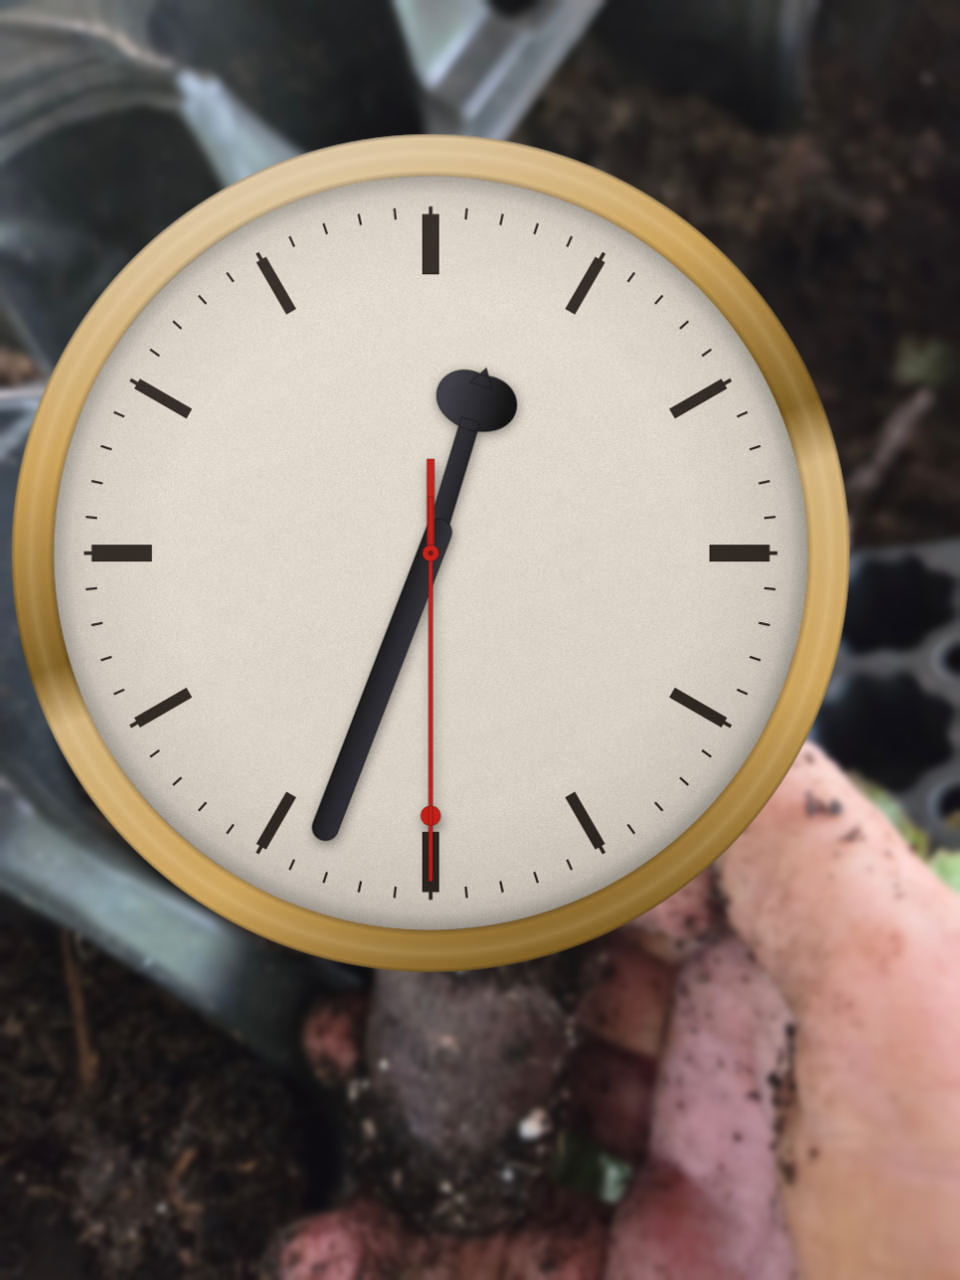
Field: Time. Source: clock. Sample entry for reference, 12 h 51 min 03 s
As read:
12 h 33 min 30 s
